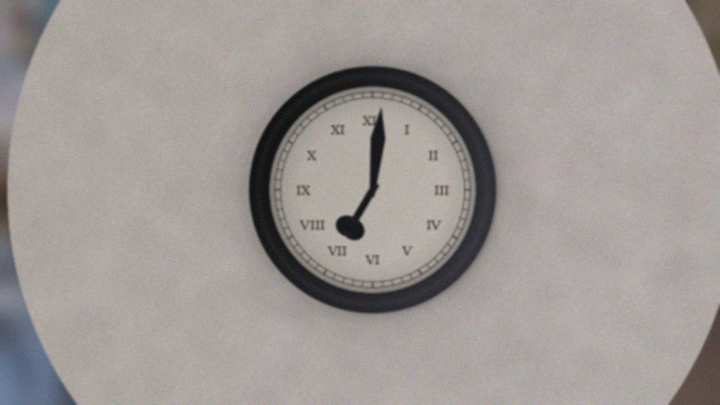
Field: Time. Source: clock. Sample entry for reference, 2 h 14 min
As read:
7 h 01 min
